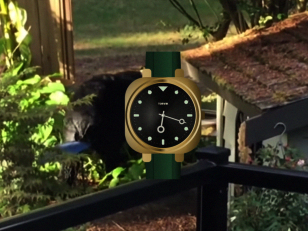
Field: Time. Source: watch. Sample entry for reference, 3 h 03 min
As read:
6 h 18 min
